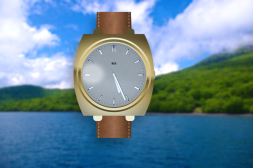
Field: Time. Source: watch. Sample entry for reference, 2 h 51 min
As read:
5 h 26 min
